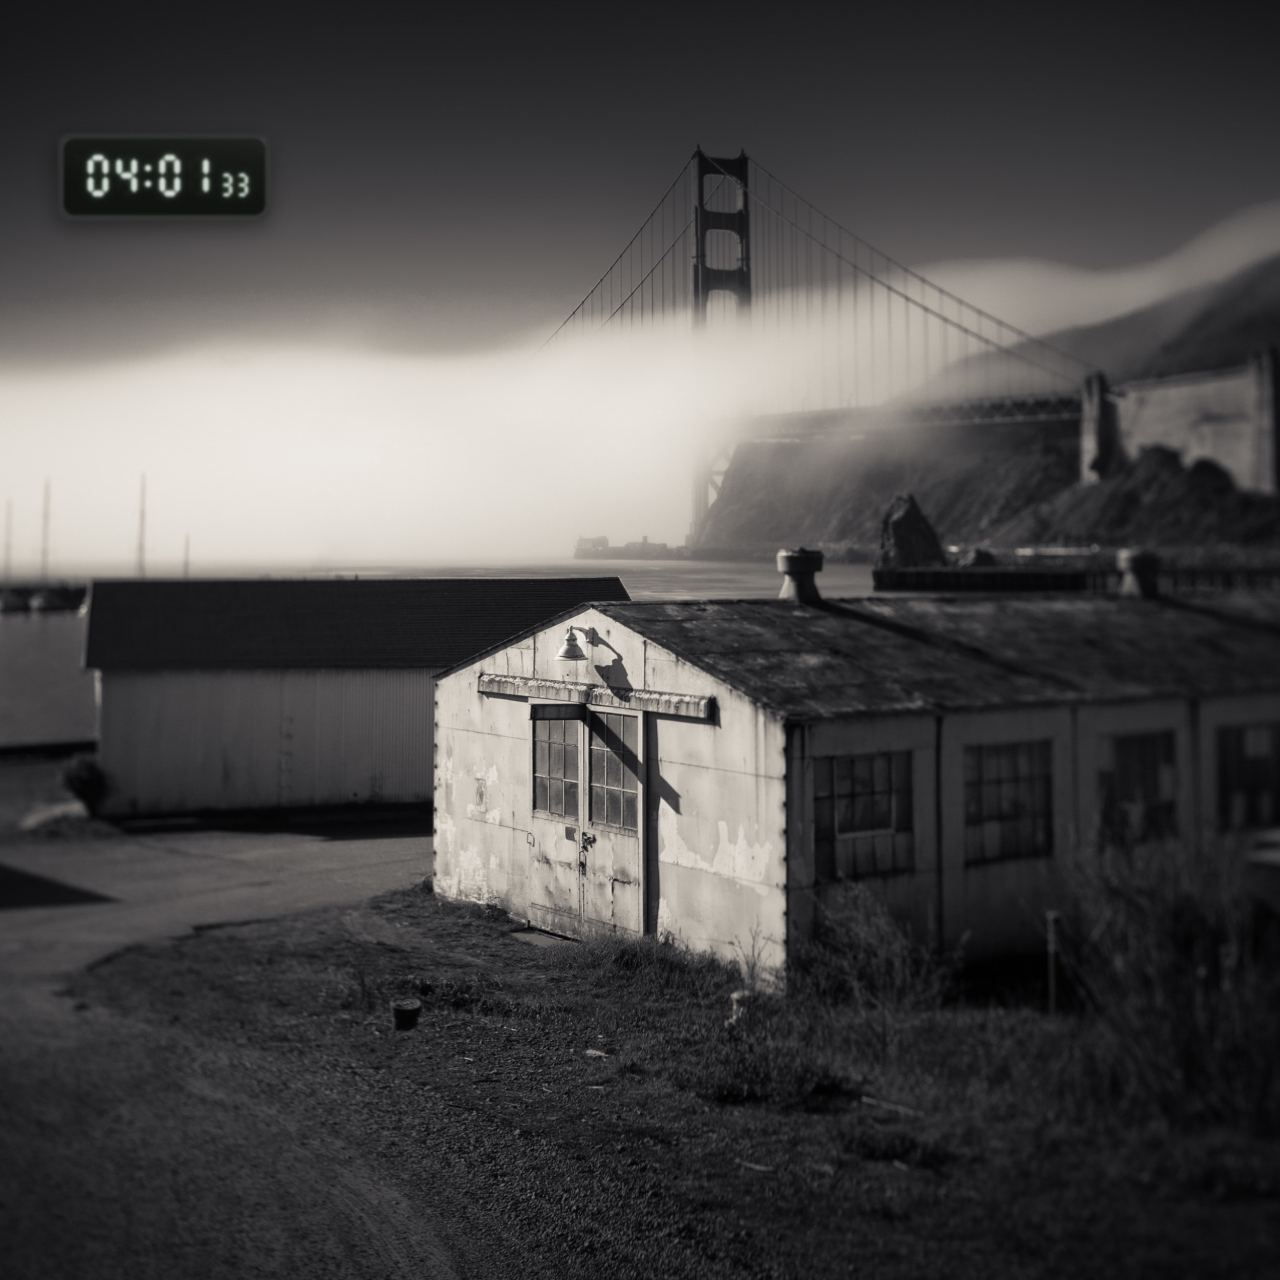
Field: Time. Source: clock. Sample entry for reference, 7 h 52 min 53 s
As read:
4 h 01 min 33 s
